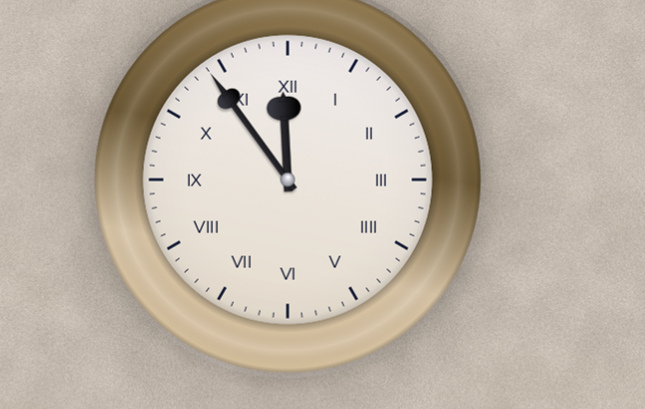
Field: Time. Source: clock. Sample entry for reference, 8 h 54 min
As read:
11 h 54 min
